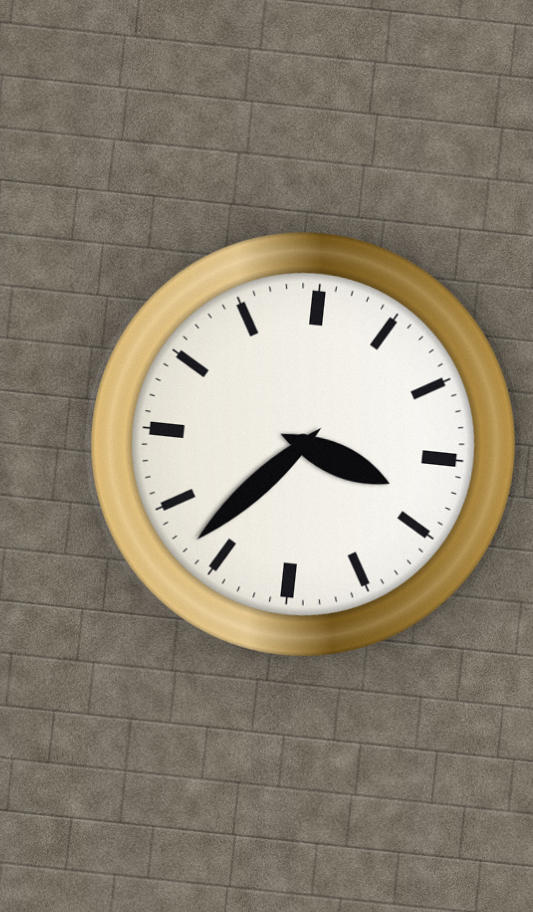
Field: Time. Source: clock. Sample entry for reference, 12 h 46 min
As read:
3 h 37 min
